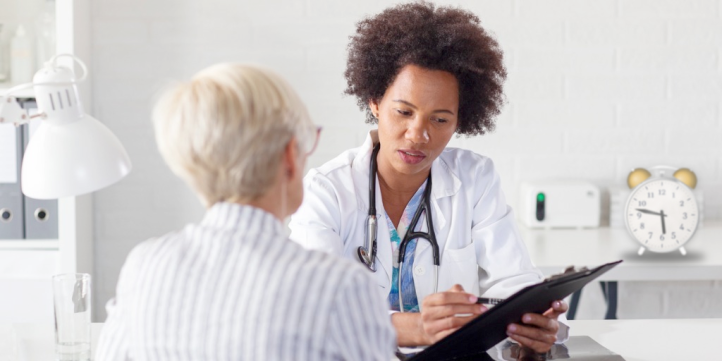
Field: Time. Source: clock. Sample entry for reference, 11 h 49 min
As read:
5 h 47 min
